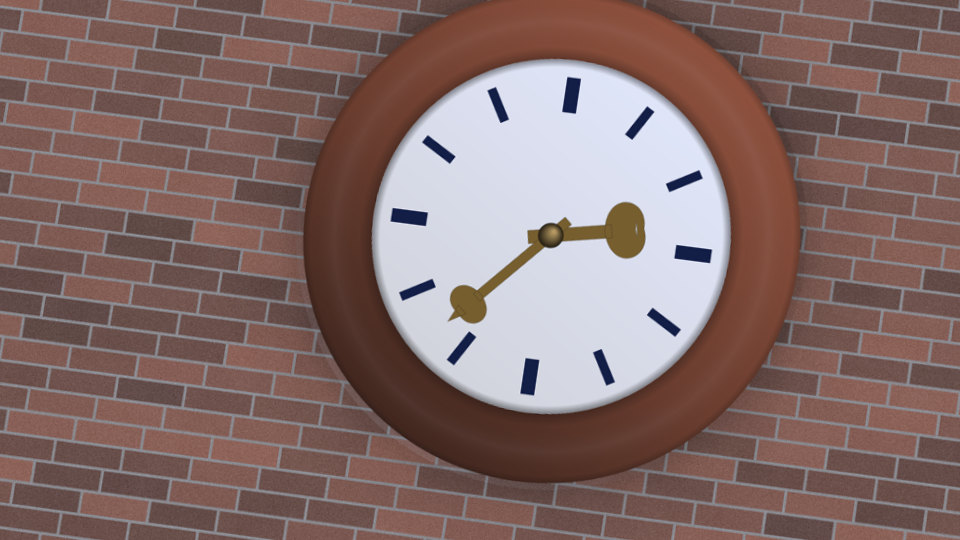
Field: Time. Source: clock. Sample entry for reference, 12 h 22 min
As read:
2 h 37 min
